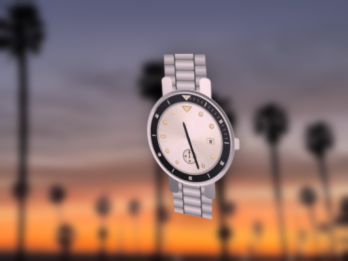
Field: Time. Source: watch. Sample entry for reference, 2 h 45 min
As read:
11 h 27 min
